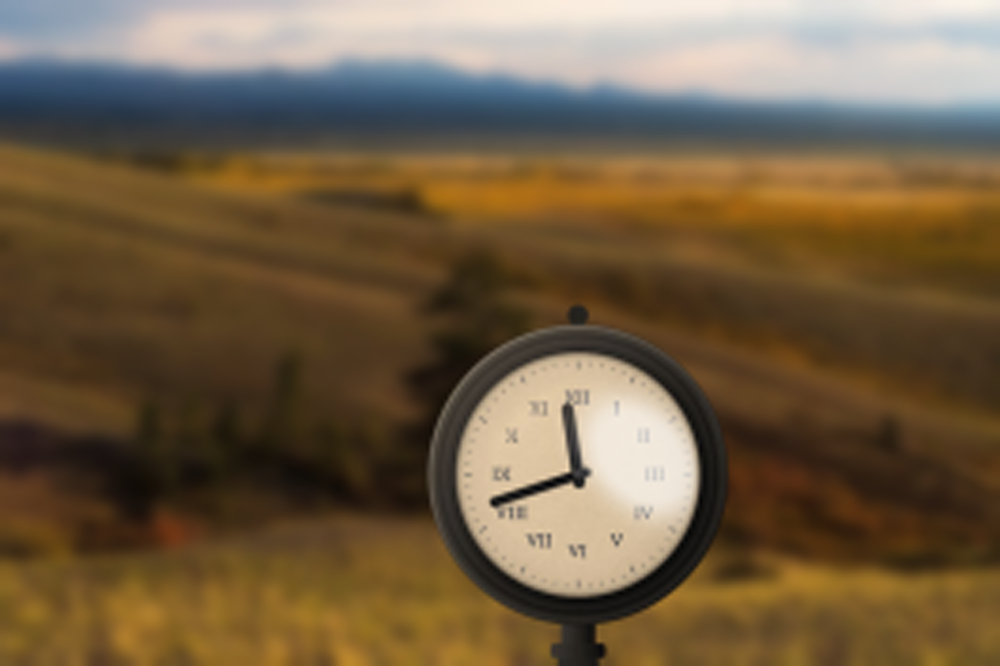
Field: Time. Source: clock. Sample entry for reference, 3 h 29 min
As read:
11 h 42 min
